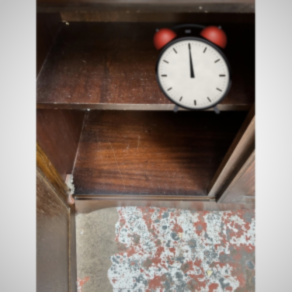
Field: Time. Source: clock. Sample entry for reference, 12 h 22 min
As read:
12 h 00 min
